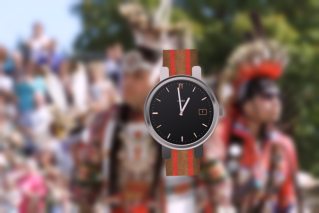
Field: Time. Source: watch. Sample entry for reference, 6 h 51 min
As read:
12 h 59 min
